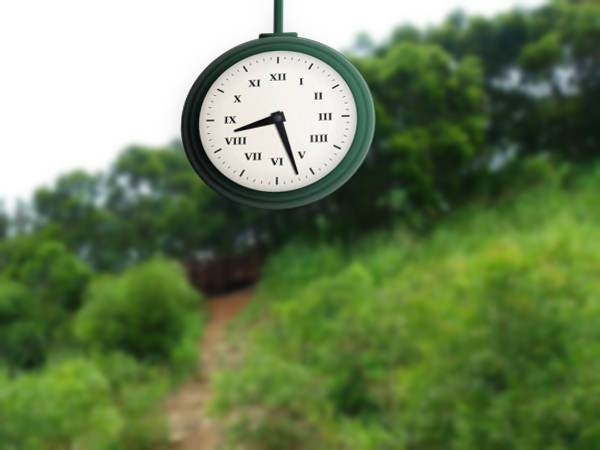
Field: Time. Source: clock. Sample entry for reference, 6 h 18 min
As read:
8 h 27 min
